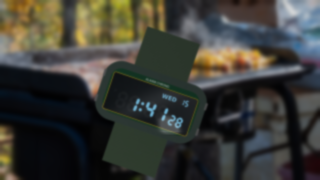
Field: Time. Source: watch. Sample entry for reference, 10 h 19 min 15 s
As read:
1 h 41 min 28 s
